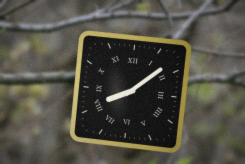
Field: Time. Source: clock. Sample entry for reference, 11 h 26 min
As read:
8 h 08 min
